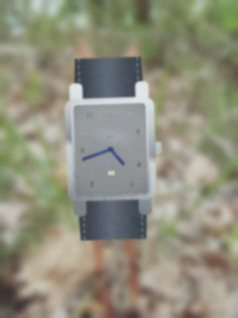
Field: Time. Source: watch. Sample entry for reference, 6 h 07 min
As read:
4 h 42 min
